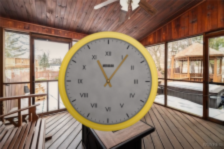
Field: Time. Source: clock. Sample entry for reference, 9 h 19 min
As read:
11 h 06 min
